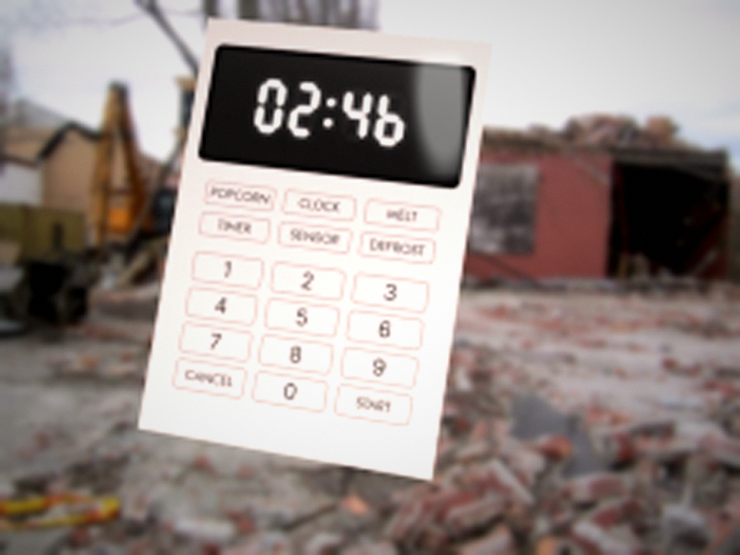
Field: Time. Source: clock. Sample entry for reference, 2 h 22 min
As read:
2 h 46 min
